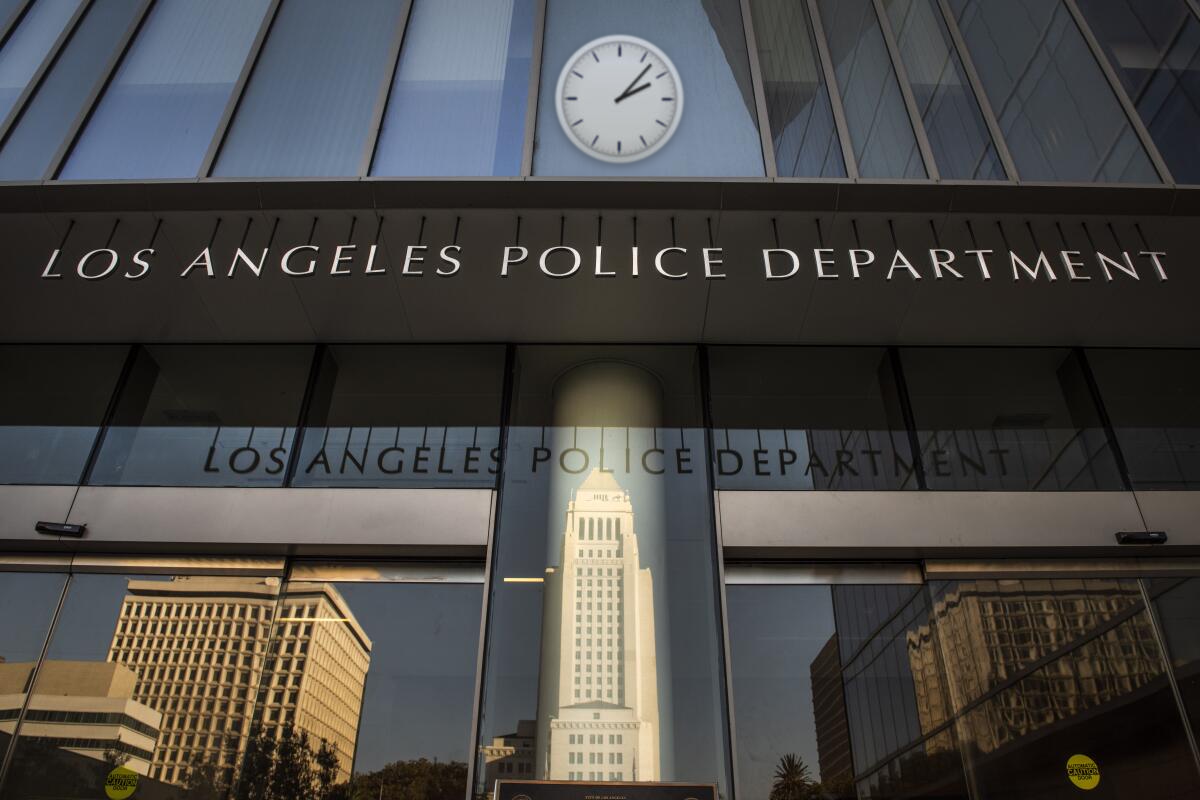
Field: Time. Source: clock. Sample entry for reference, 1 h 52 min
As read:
2 h 07 min
